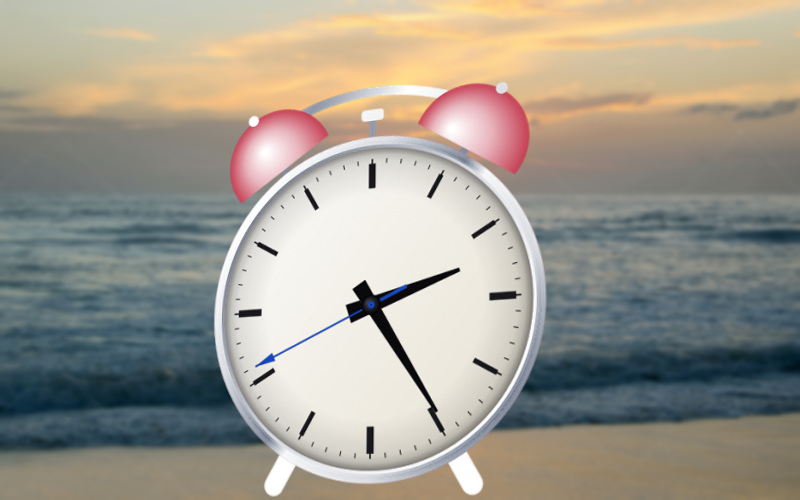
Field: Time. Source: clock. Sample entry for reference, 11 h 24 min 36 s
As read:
2 h 24 min 41 s
